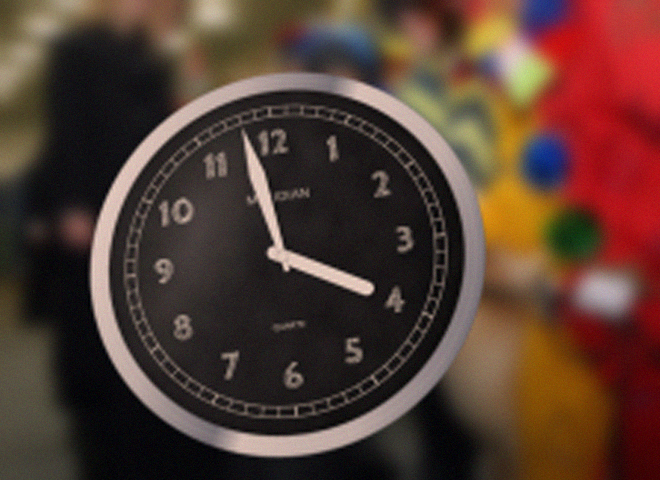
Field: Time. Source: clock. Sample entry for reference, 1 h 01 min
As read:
3 h 58 min
